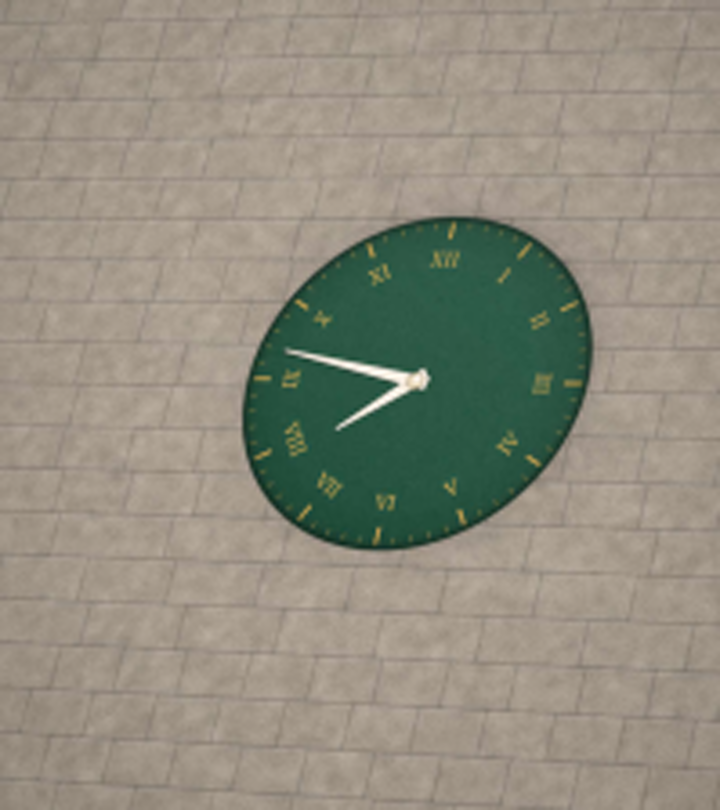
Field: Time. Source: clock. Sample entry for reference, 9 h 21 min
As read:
7 h 47 min
